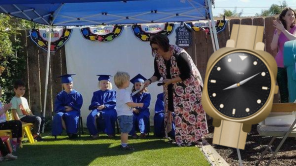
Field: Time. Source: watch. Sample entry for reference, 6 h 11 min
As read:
8 h 09 min
